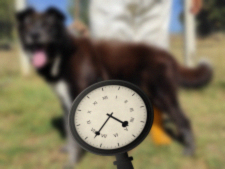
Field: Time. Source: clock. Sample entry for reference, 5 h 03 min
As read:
4 h 38 min
